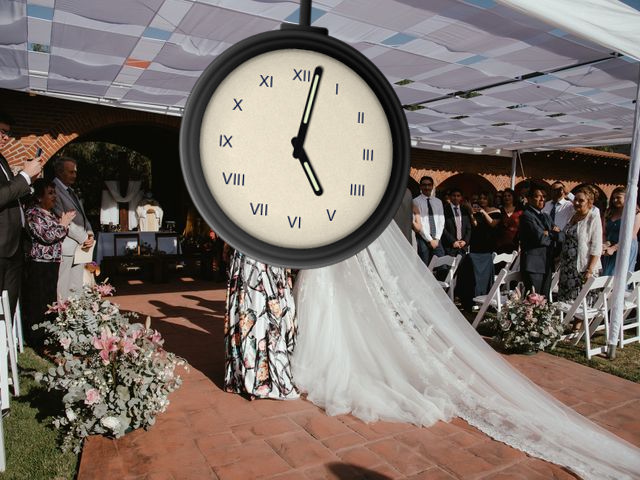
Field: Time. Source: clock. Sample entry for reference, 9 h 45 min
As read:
5 h 02 min
